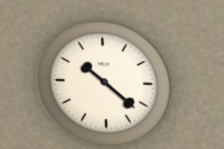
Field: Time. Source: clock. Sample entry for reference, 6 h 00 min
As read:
10 h 22 min
